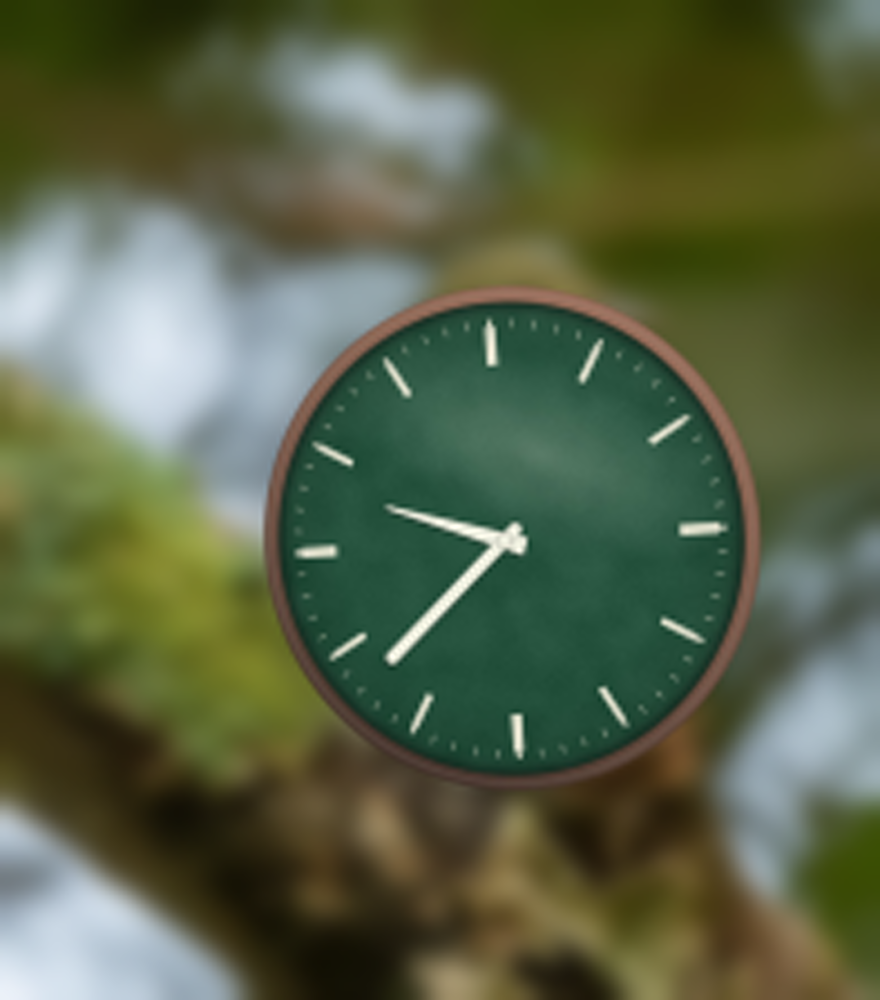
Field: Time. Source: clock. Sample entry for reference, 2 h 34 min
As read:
9 h 38 min
